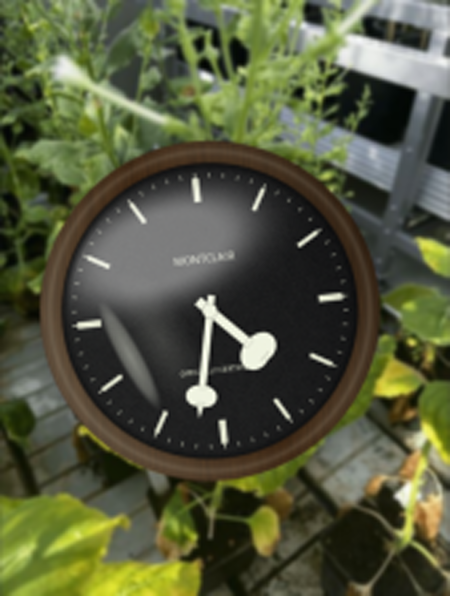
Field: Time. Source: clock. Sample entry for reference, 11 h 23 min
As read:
4 h 32 min
